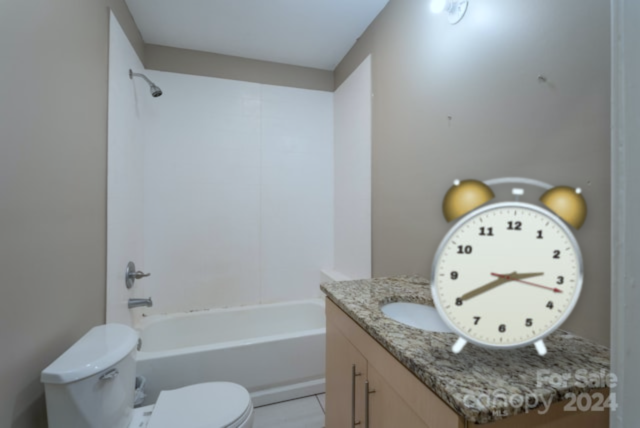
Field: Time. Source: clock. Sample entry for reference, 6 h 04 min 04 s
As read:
2 h 40 min 17 s
